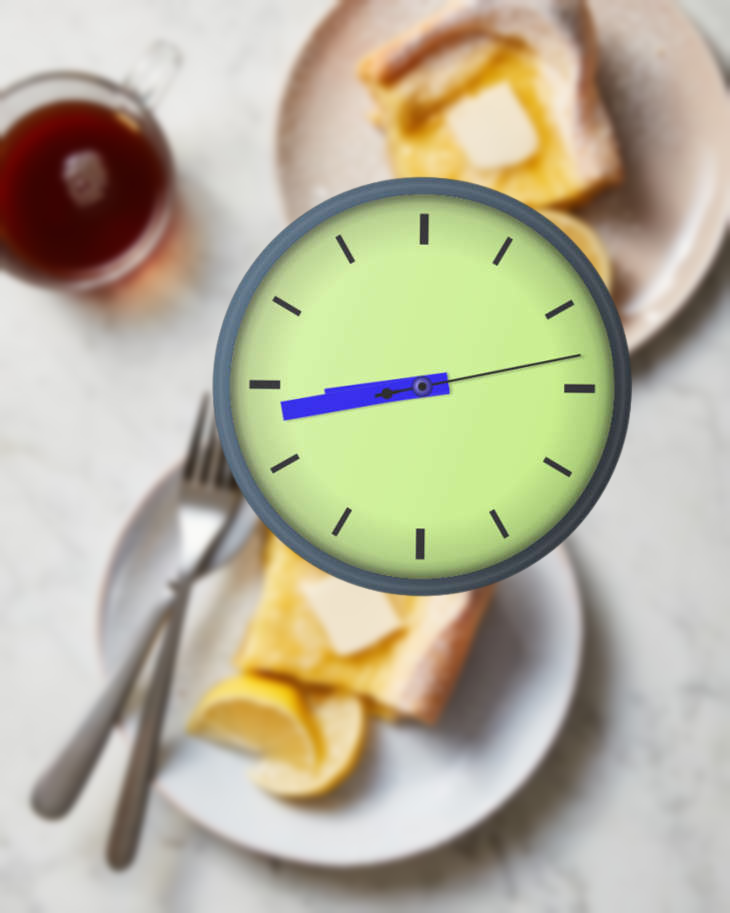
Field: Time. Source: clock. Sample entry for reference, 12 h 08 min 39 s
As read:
8 h 43 min 13 s
